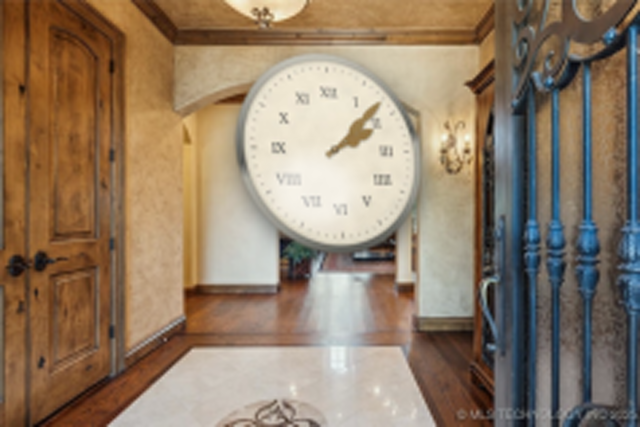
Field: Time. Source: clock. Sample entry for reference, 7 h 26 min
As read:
2 h 08 min
